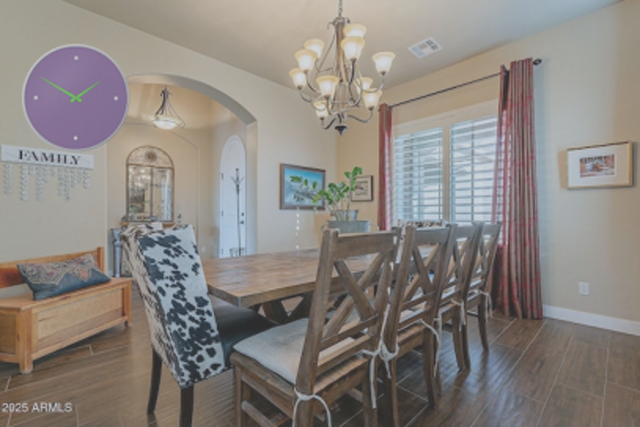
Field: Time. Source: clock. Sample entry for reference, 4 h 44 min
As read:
1 h 50 min
